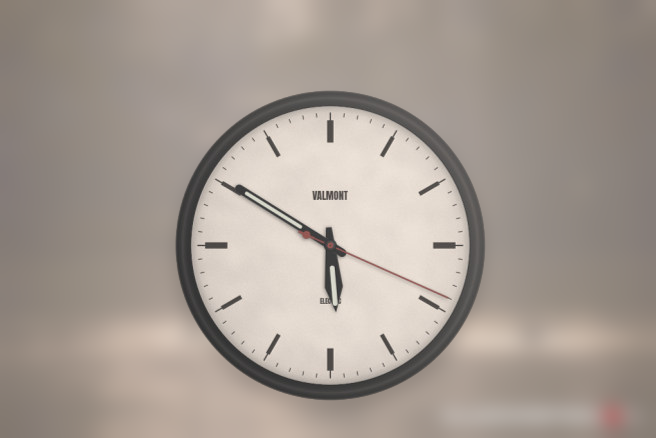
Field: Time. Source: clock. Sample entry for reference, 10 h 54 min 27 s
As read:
5 h 50 min 19 s
